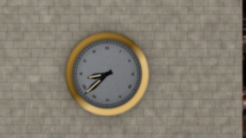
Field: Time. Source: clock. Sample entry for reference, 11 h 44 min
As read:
8 h 38 min
